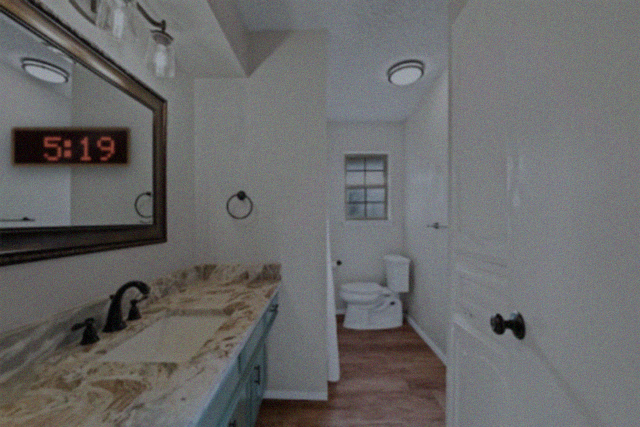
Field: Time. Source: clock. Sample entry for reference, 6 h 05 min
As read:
5 h 19 min
